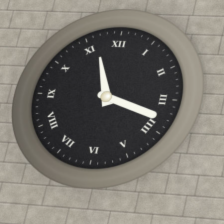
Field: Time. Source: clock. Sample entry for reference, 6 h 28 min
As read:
11 h 18 min
